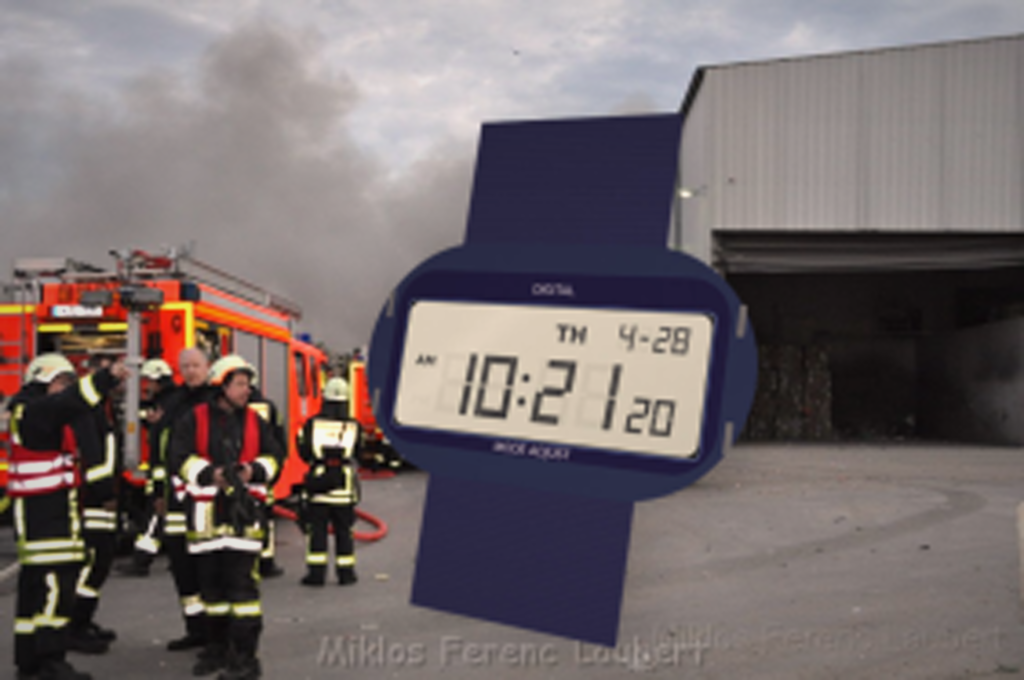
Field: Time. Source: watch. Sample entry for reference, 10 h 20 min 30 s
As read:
10 h 21 min 20 s
